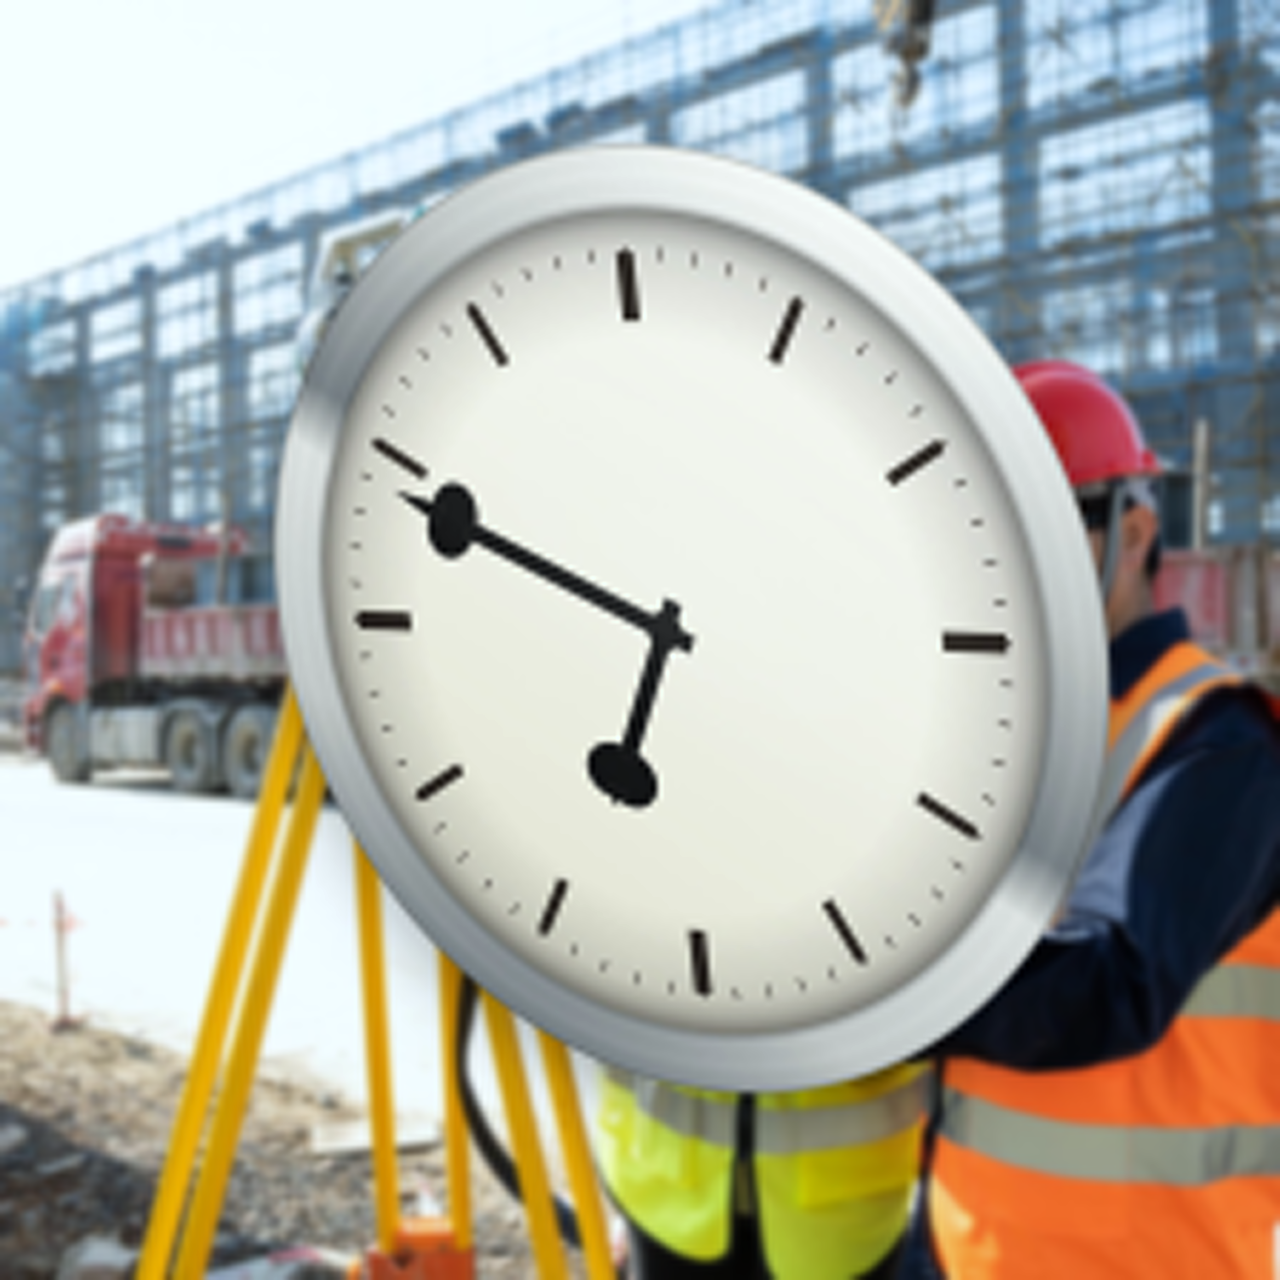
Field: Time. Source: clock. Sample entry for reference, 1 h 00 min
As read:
6 h 49 min
